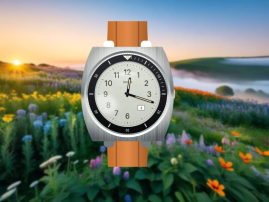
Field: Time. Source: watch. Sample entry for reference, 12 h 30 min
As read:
12 h 18 min
